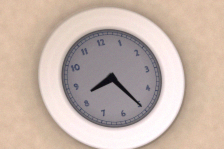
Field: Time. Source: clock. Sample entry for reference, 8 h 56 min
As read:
8 h 25 min
